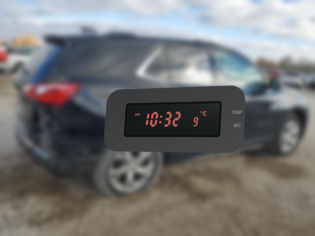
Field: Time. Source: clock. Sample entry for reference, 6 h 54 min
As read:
10 h 32 min
